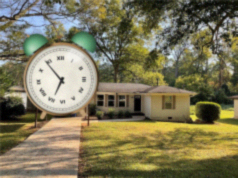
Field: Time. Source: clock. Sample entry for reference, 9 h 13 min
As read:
6 h 54 min
